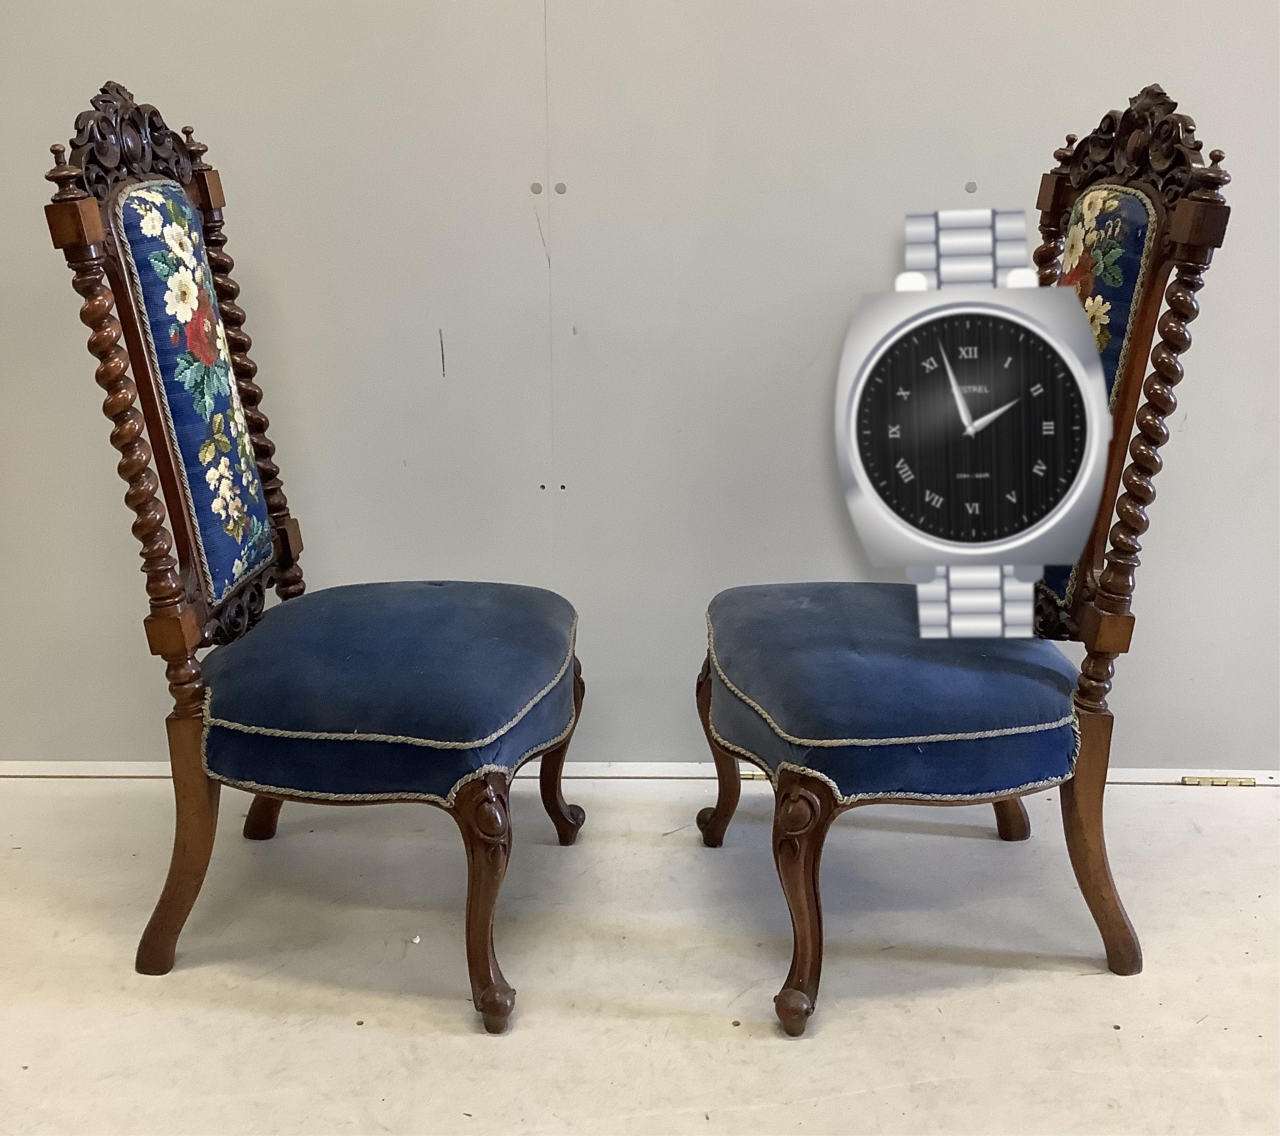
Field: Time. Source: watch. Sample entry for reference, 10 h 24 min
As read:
1 h 57 min
